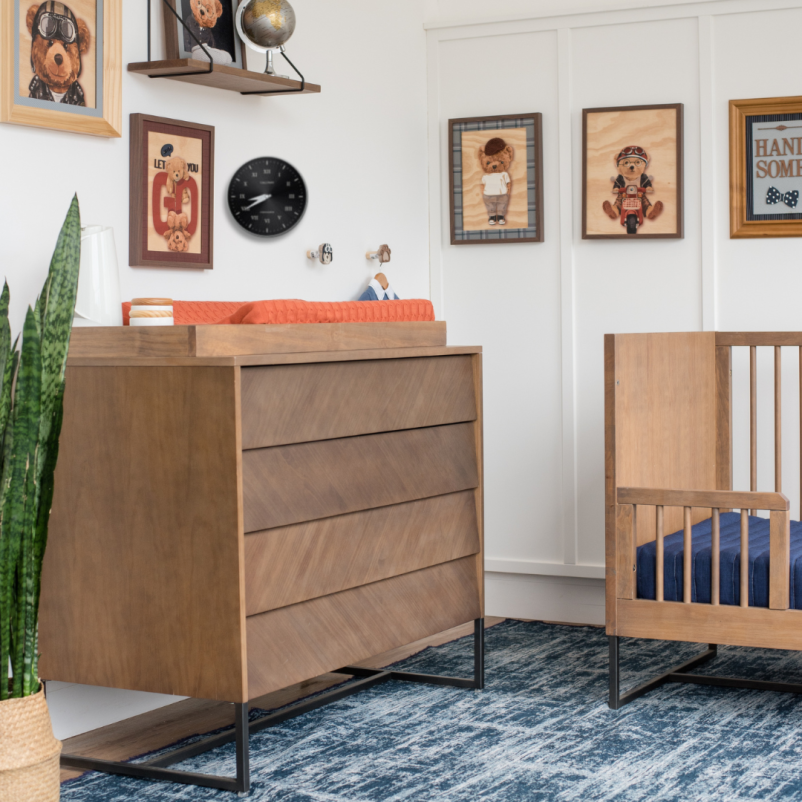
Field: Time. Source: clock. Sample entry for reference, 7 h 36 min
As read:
8 h 40 min
